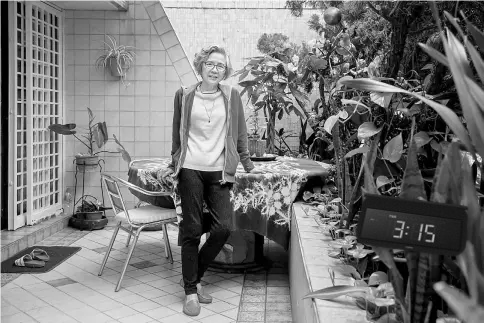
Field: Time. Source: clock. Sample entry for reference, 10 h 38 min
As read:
3 h 15 min
